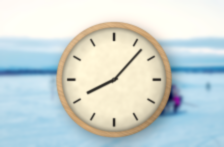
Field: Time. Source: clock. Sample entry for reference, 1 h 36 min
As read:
8 h 07 min
